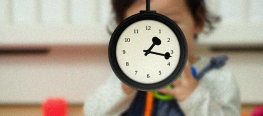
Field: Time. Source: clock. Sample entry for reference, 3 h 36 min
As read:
1 h 17 min
